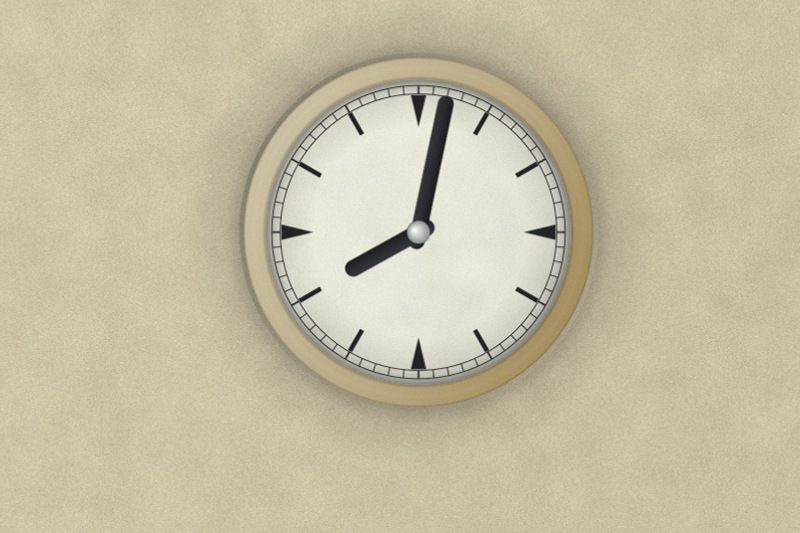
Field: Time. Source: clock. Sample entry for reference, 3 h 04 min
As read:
8 h 02 min
